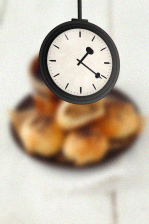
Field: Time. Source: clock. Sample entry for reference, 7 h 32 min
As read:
1 h 21 min
